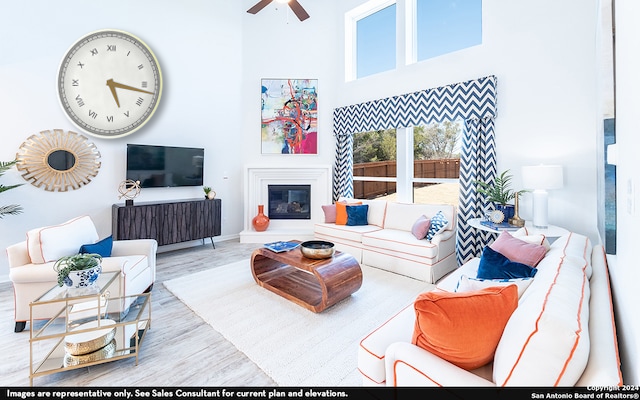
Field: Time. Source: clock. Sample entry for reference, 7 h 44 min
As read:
5 h 17 min
